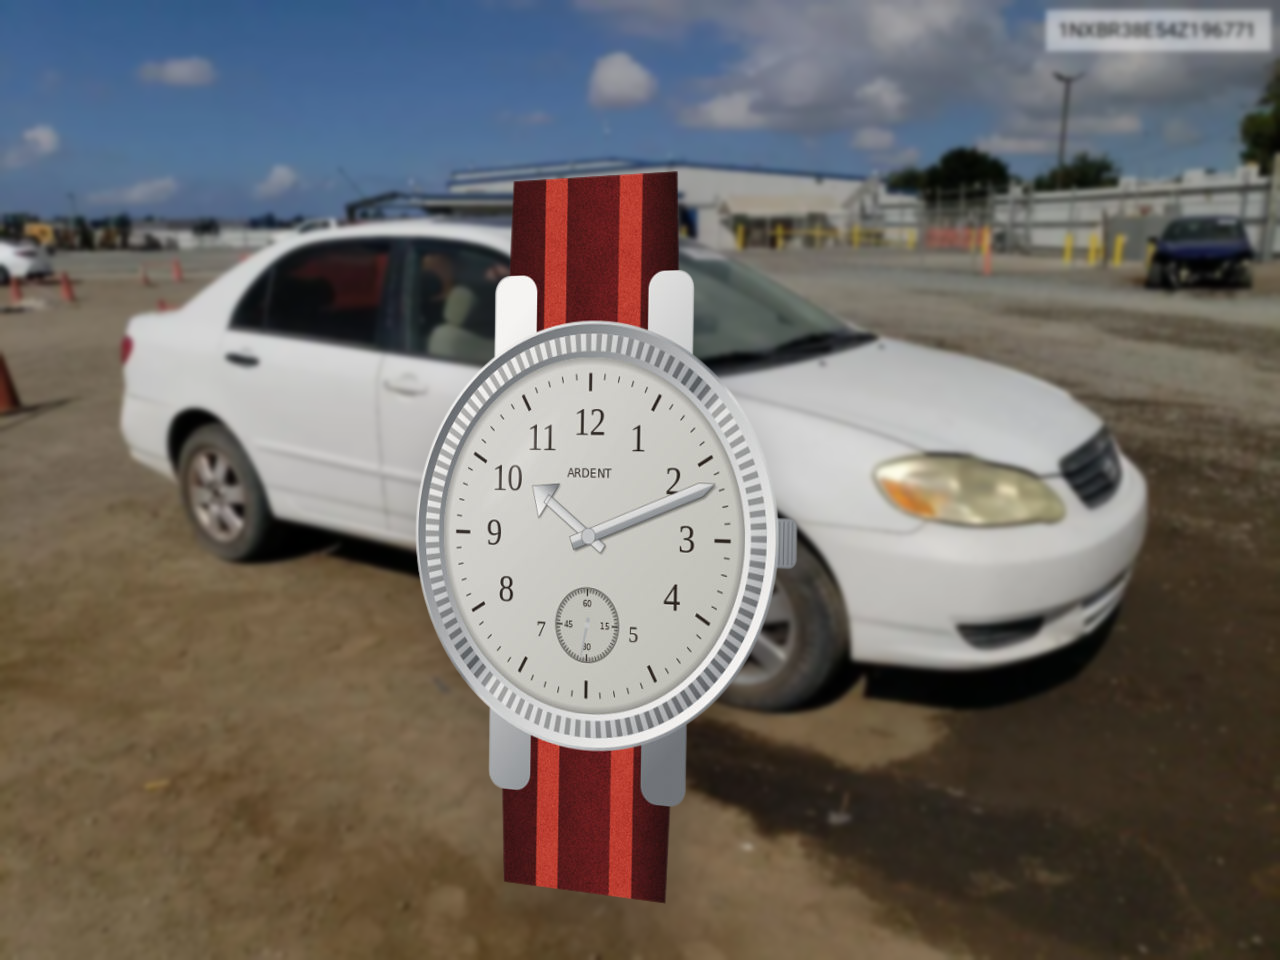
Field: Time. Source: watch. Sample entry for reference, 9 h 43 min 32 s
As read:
10 h 11 min 32 s
